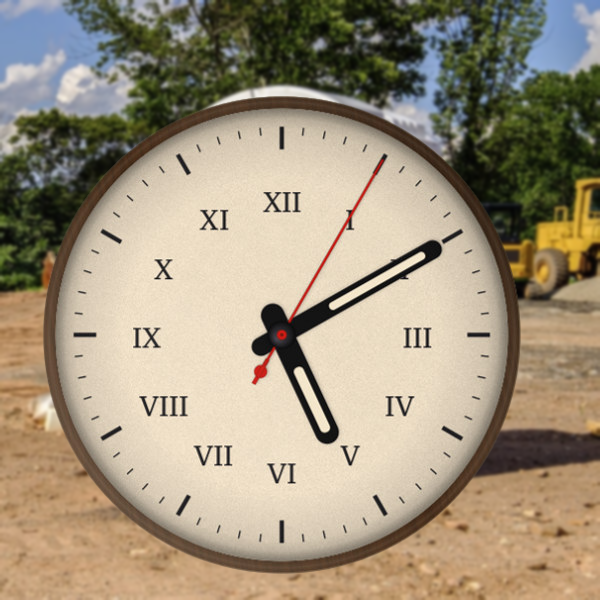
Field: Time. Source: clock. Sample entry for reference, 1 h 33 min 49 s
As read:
5 h 10 min 05 s
